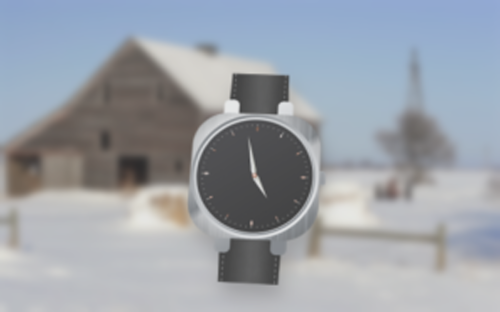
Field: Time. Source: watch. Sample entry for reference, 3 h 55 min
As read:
4 h 58 min
